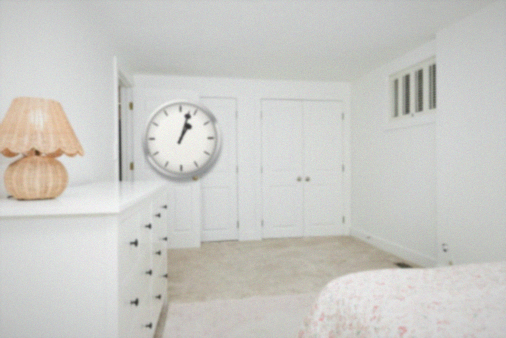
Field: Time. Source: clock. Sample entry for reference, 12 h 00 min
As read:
1 h 03 min
